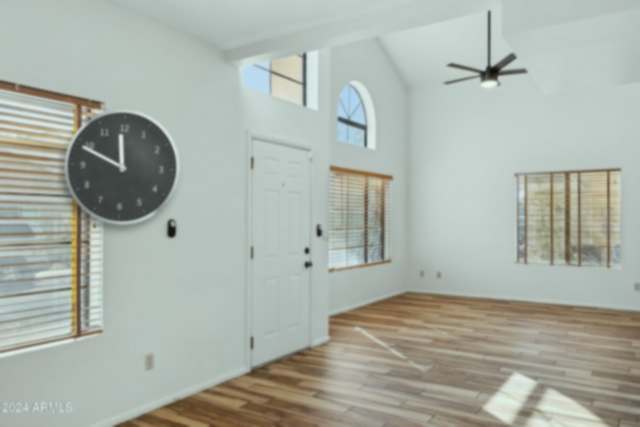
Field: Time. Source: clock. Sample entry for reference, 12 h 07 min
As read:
11 h 49 min
